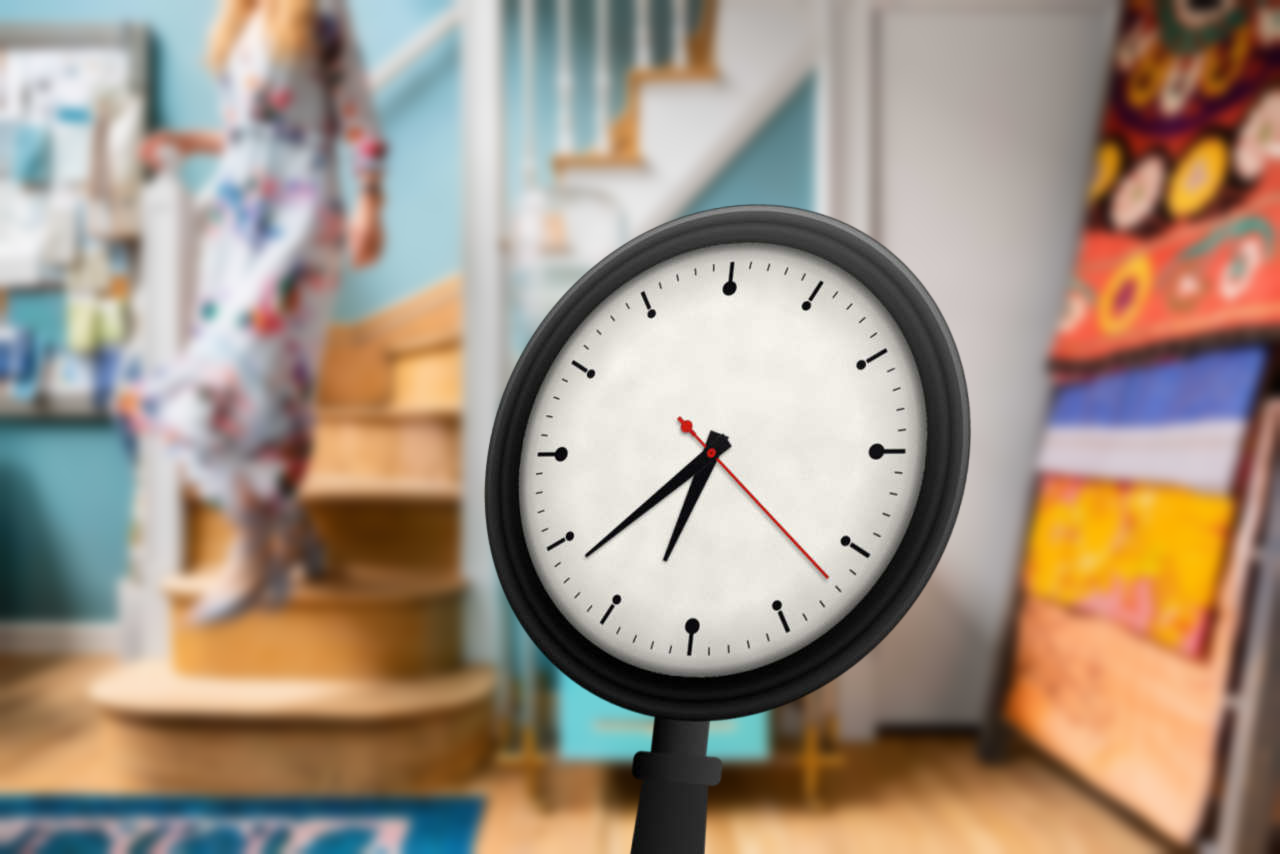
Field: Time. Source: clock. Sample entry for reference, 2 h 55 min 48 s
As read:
6 h 38 min 22 s
